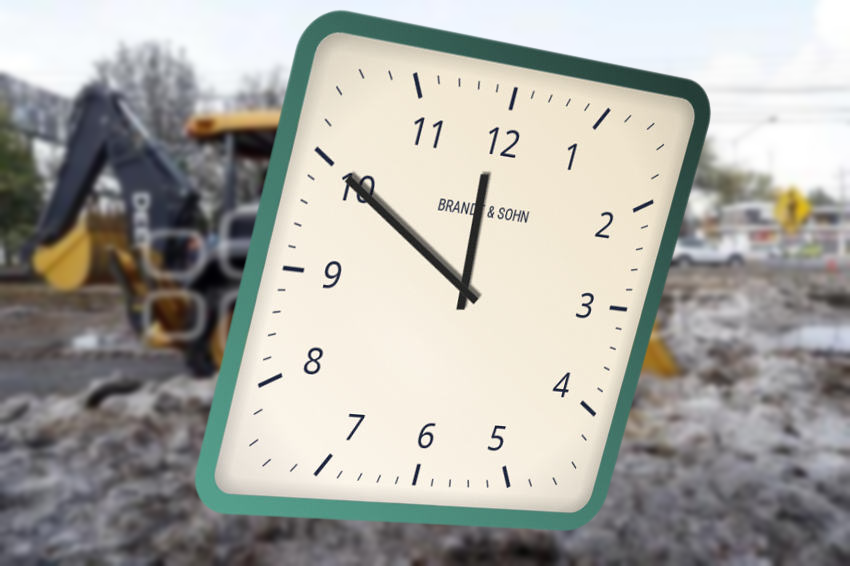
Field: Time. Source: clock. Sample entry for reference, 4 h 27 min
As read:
11 h 50 min
